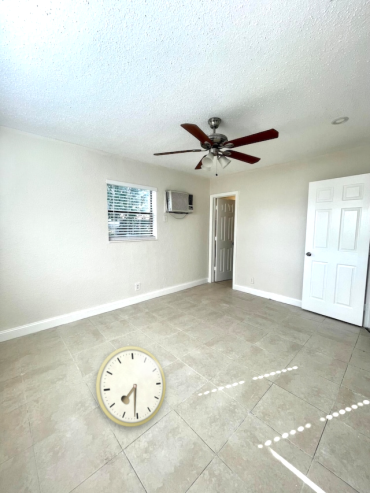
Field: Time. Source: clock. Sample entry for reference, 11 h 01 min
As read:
7 h 31 min
